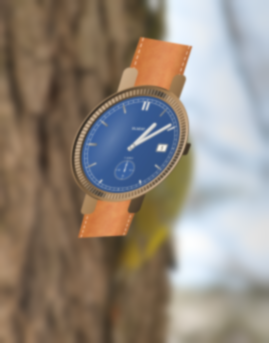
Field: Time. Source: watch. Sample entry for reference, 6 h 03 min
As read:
1 h 09 min
